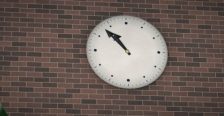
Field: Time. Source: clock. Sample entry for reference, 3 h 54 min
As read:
10 h 53 min
